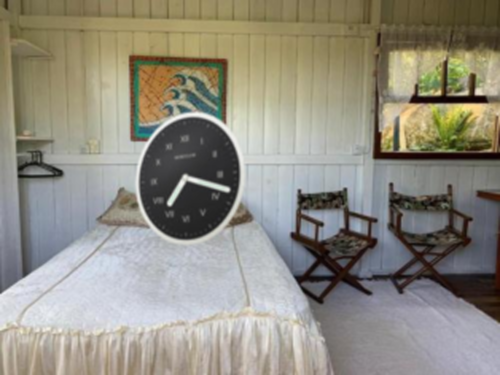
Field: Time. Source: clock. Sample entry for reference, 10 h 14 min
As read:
7 h 18 min
